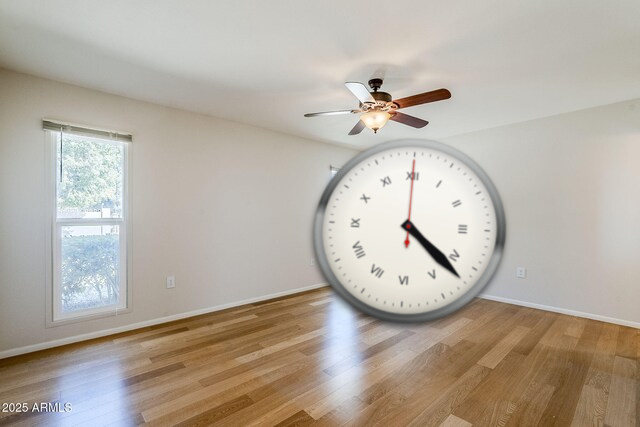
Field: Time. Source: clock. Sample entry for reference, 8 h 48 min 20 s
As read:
4 h 22 min 00 s
